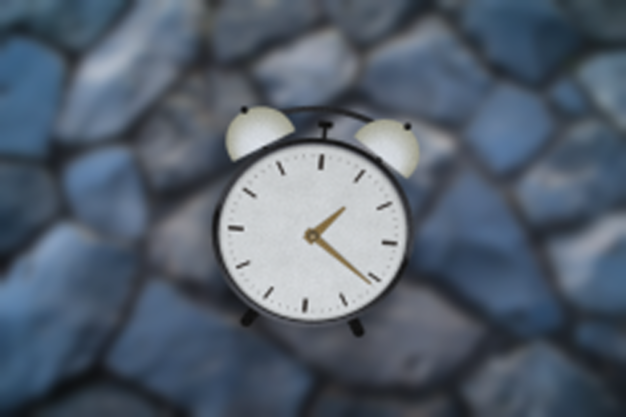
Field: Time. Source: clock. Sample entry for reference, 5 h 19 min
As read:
1 h 21 min
